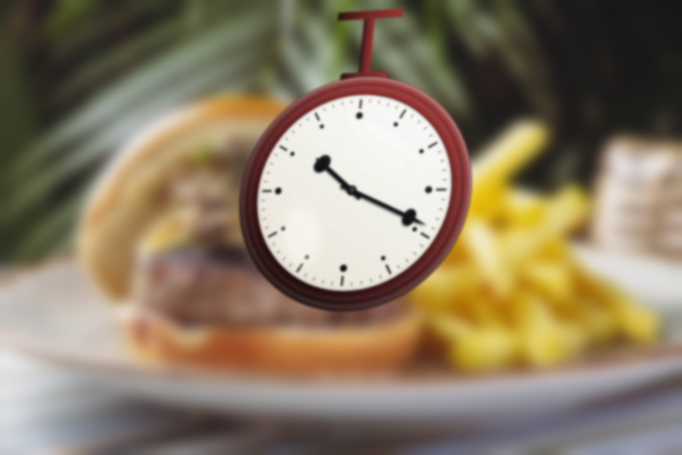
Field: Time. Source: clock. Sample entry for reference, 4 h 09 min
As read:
10 h 19 min
